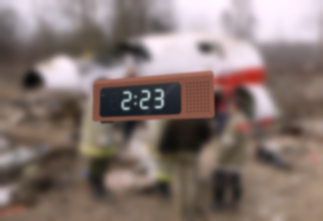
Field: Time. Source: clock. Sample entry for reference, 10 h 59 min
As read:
2 h 23 min
